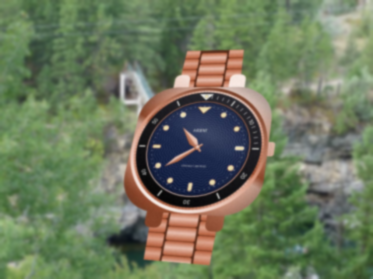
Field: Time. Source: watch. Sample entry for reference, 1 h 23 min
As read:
10 h 39 min
